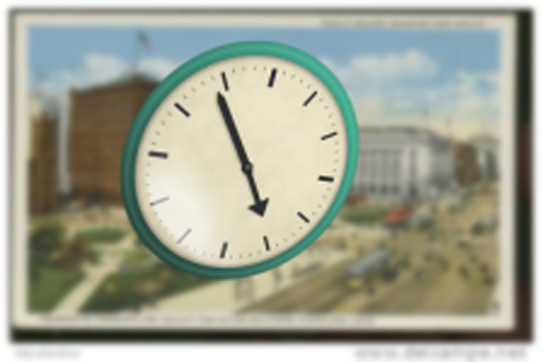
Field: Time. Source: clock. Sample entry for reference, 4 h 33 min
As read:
4 h 54 min
